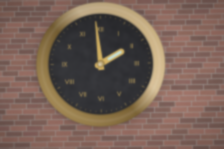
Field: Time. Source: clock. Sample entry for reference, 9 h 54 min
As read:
1 h 59 min
